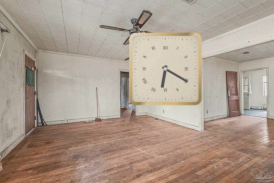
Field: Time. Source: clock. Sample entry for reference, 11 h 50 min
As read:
6 h 20 min
